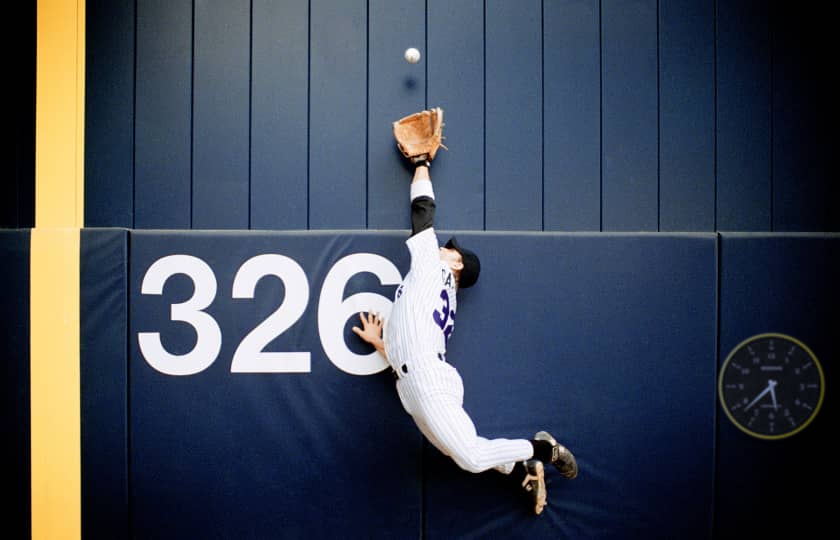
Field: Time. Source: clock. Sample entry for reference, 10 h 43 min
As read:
5 h 38 min
